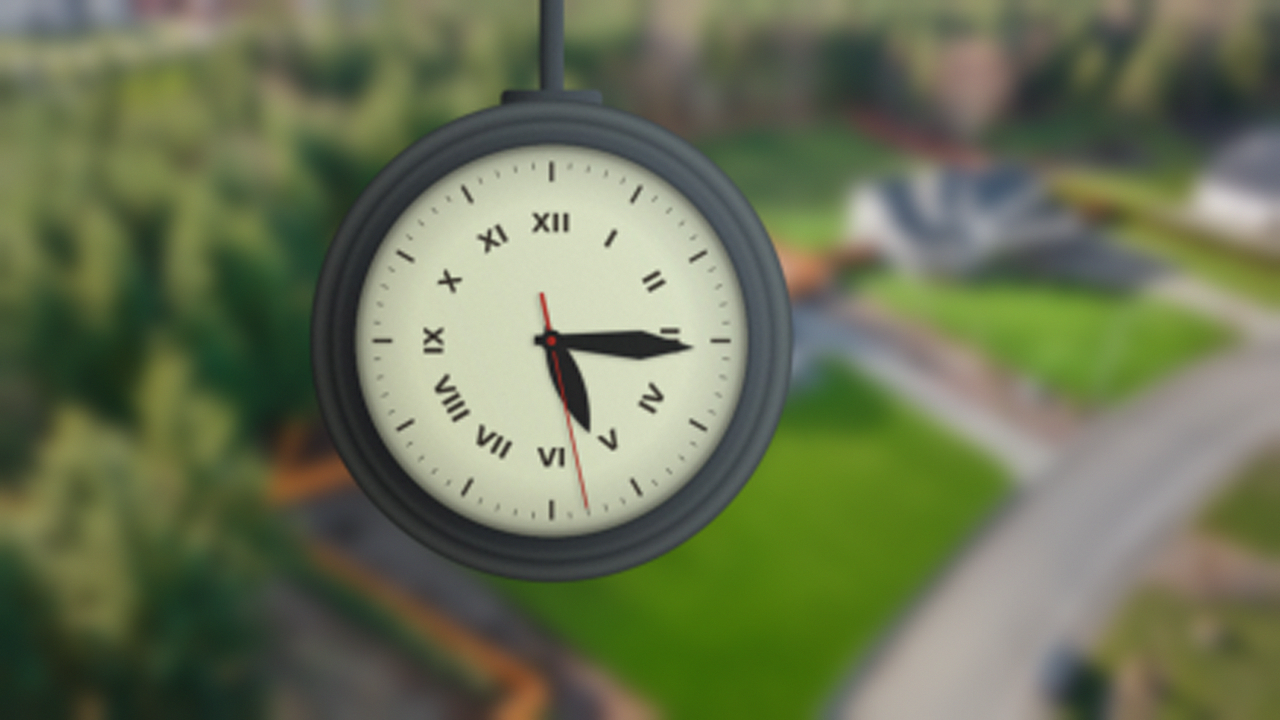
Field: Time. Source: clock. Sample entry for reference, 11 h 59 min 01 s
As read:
5 h 15 min 28 s
